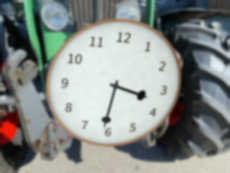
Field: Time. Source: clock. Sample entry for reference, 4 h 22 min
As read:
3 h 31 min
